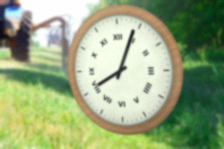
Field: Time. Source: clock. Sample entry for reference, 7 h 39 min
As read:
8 h 04 min
